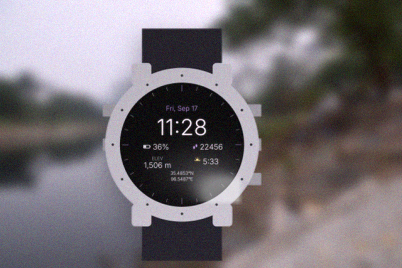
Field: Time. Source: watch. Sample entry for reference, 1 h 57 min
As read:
11 h 28 min
